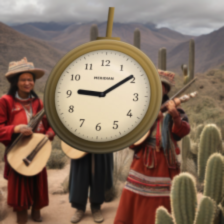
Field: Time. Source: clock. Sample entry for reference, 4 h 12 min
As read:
9 h 09 min
